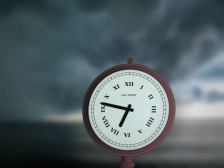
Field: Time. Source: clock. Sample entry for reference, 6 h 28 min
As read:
6 h 47 min
